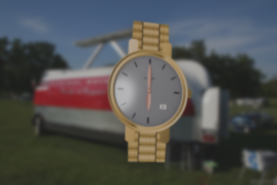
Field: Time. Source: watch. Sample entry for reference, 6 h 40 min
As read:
6 h 00 min
